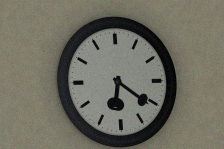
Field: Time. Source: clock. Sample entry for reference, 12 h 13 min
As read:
6 h 21 min
